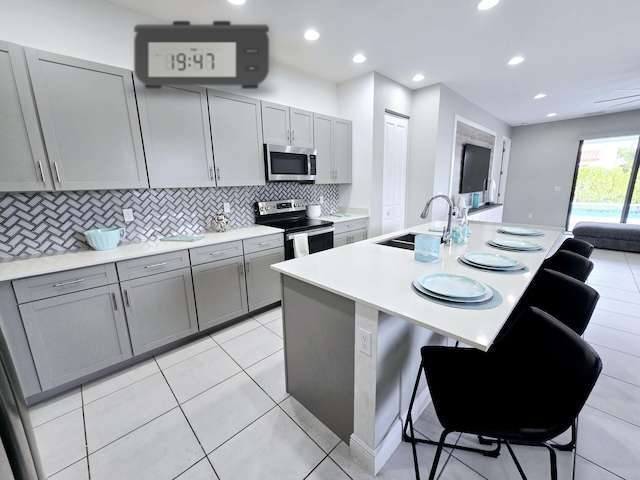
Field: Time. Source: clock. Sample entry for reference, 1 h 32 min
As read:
19 h 47 min
